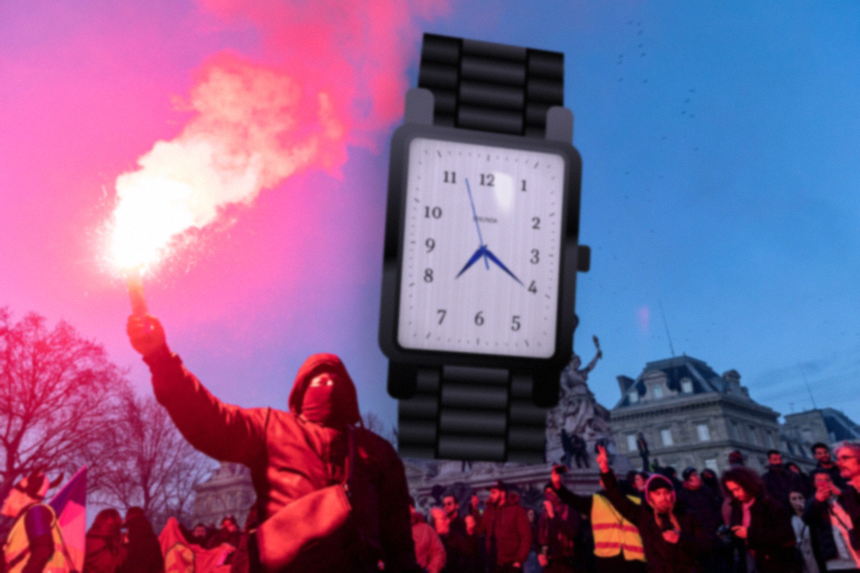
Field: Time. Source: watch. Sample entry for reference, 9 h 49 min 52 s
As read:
7 h 20 min 57 s
